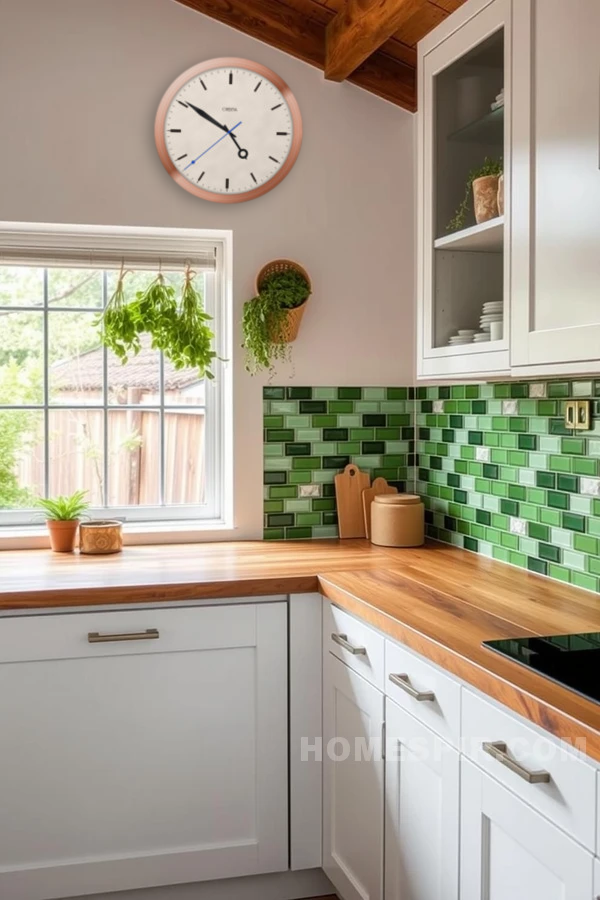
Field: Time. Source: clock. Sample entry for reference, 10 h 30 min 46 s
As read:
4 h 50 min 38 s
